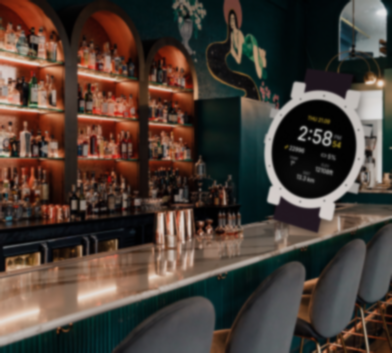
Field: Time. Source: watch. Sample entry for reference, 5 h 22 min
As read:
2 h 58 min
